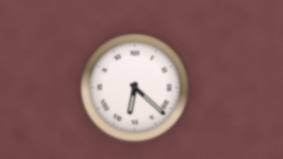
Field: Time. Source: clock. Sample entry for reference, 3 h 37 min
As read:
6 h 22 min
